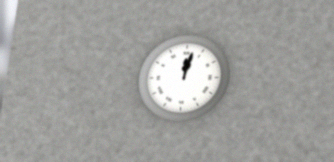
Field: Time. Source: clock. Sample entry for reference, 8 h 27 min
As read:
12 h 02 min
